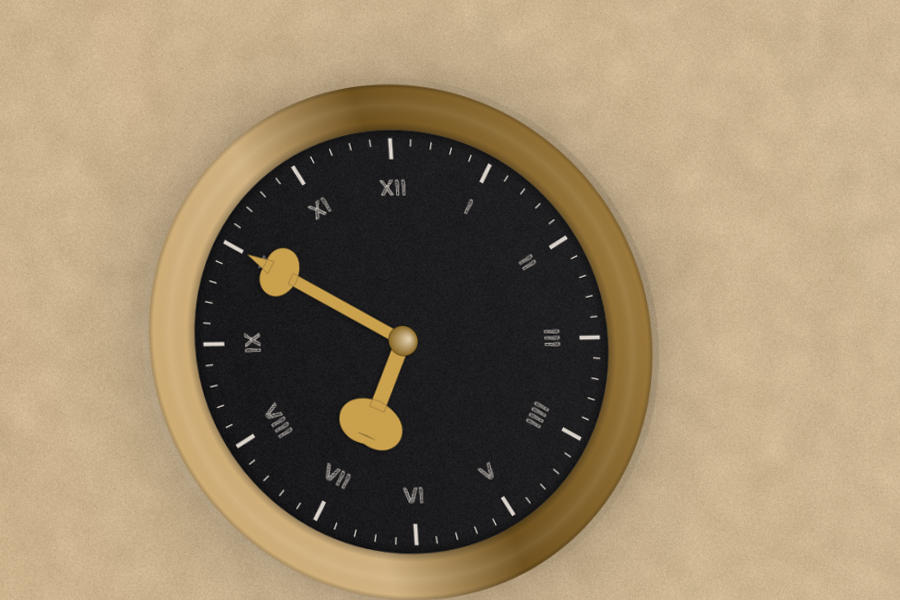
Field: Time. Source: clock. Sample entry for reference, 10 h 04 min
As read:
6 h 50 min
